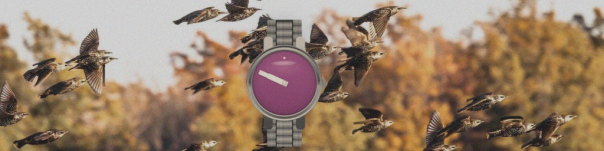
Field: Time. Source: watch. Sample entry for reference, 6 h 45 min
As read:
9 h 49 min
